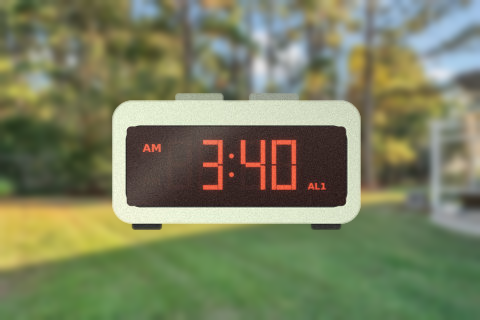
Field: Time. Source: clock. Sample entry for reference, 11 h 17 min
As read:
3 h 40 min
